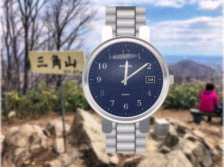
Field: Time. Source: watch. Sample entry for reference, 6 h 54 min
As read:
12 h 09 min
